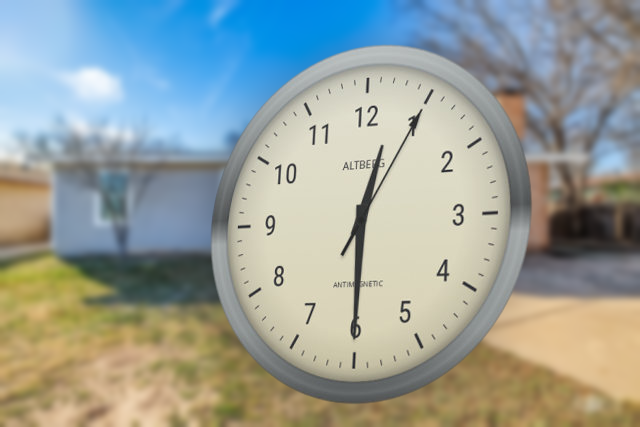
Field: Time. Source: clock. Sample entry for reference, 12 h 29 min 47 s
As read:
12 h 30 min 05 s
